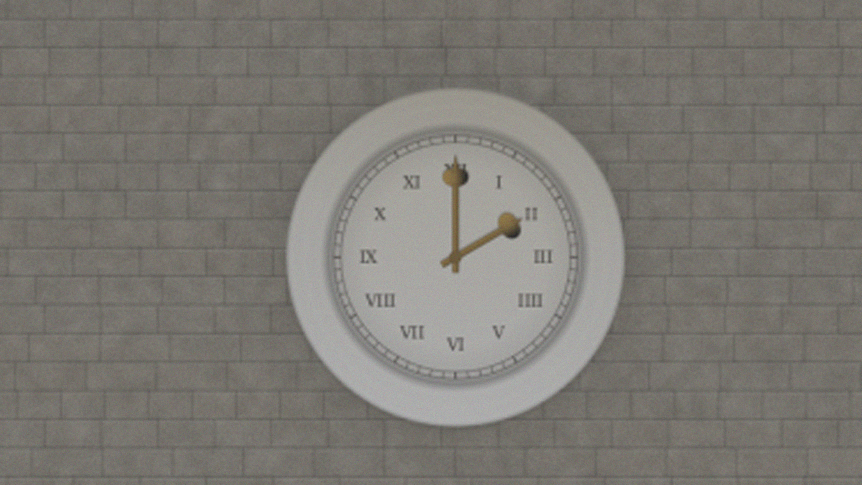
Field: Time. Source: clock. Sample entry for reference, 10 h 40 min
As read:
2 h 00 min
